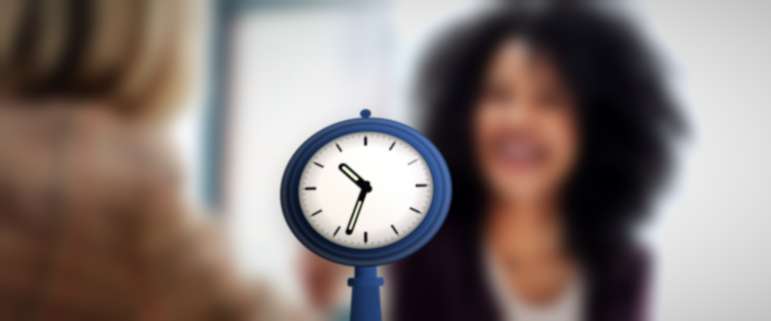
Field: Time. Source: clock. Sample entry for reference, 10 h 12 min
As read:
10 h 33 min
